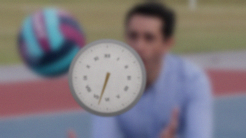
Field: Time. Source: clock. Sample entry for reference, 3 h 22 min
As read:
6 h 33 min
